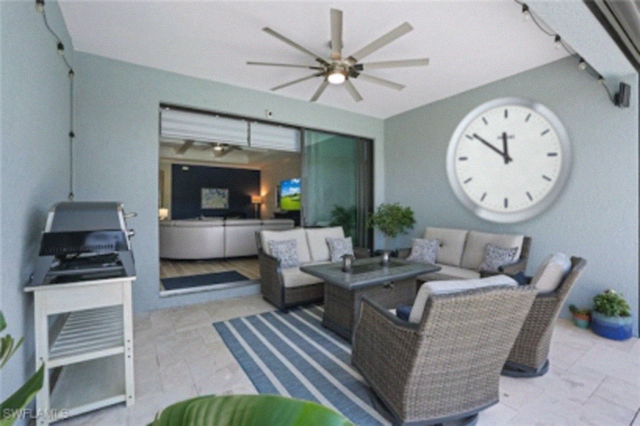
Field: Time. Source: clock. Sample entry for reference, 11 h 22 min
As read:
11 h 51 min
